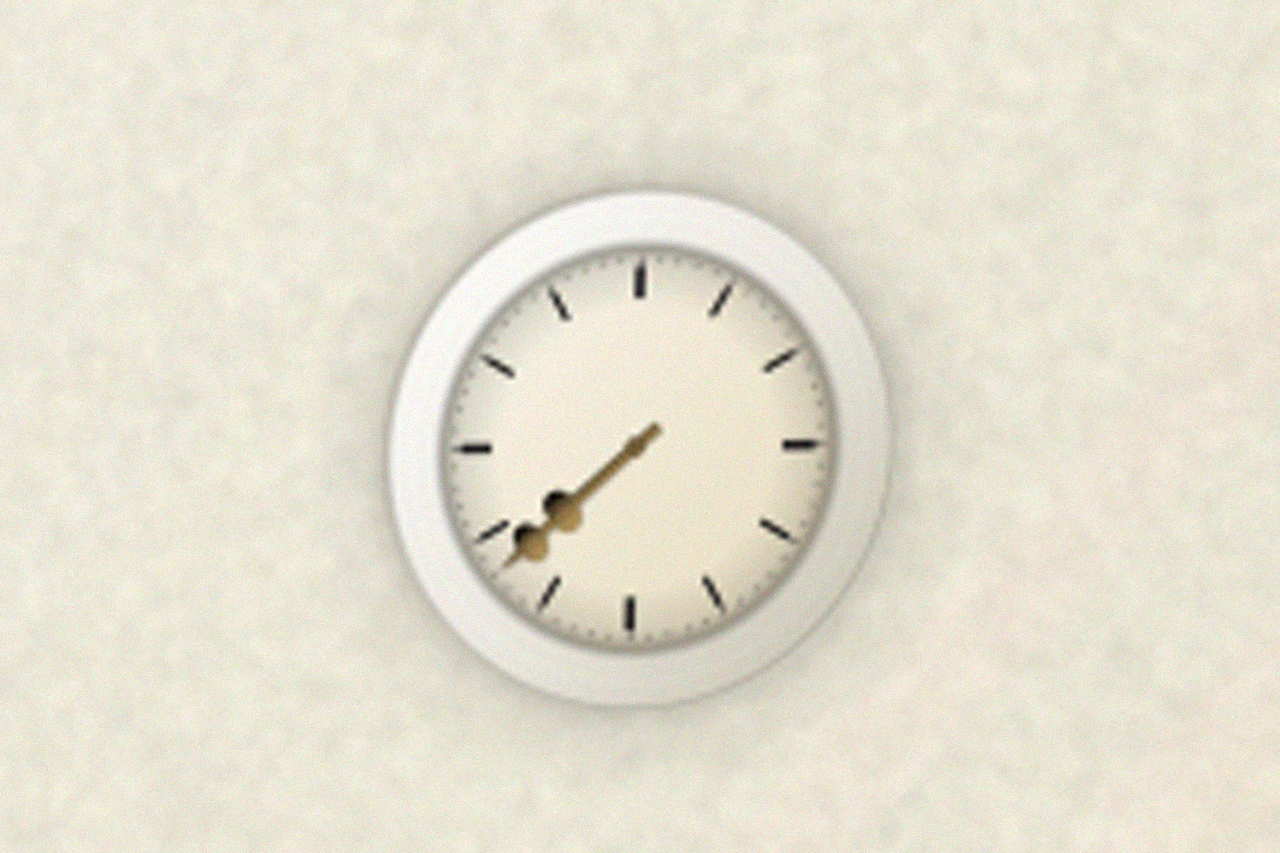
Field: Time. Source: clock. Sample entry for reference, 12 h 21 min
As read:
7 h 38 min
